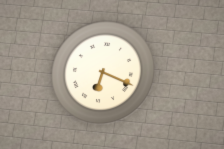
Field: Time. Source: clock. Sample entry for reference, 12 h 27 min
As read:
6 h 18 min
